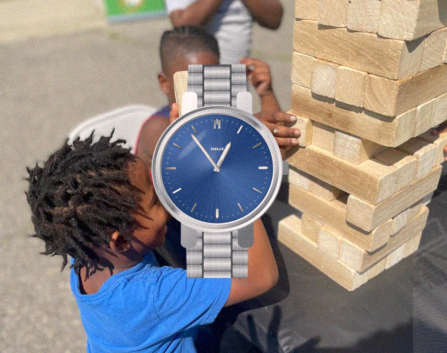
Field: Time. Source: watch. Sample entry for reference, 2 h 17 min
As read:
12 h 54 min
